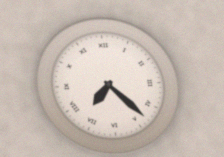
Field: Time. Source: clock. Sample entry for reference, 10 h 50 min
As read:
7 h 23 min
